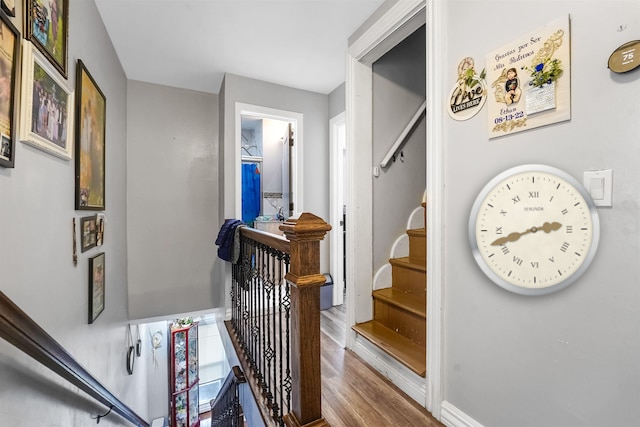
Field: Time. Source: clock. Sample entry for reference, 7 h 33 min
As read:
2 h 42 min
